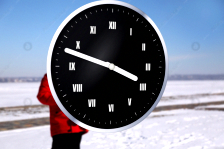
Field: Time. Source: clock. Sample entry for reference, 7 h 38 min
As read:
3 h 48 min
